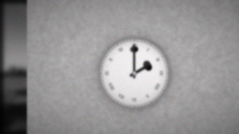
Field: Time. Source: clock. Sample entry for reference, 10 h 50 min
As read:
2 h 00 min
